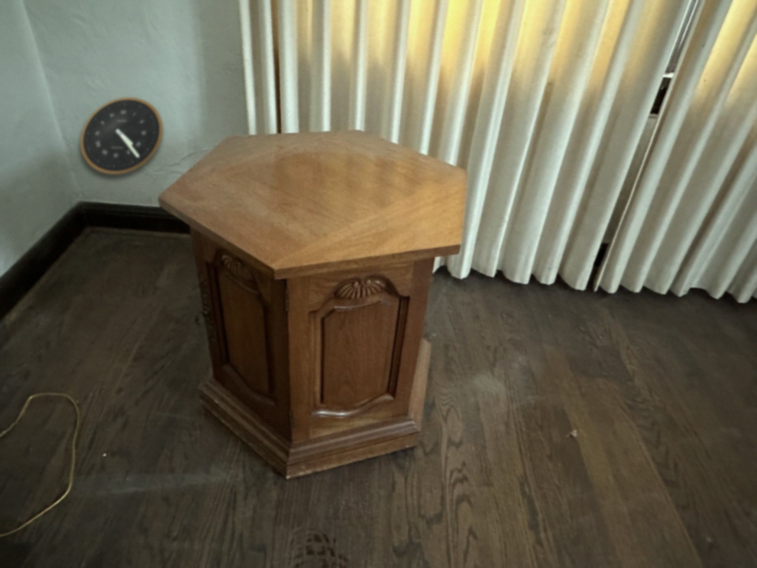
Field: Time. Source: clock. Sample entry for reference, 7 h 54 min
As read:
4 h 23 min
